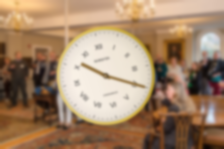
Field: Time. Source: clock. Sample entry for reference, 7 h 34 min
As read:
10 h 20 min
